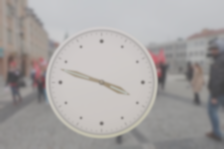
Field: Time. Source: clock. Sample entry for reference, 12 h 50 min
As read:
3 h 48 min
